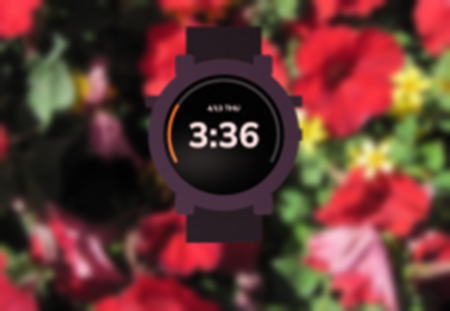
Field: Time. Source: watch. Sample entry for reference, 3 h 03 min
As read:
3 h 36 min
